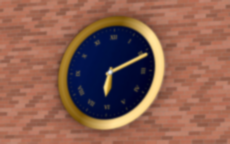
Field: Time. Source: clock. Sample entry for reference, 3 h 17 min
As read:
6 h 11 min
